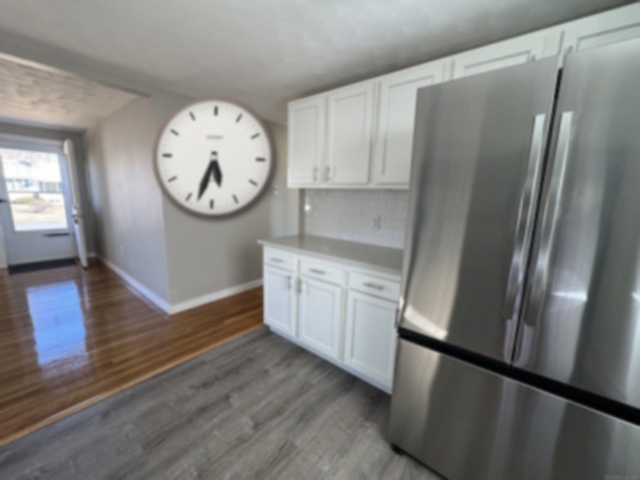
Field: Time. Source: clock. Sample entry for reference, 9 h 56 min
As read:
5 h 33 min
